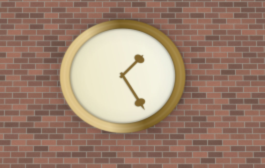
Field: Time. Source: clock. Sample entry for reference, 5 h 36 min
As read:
1 h 25 min
